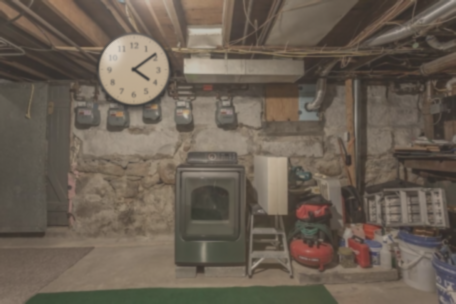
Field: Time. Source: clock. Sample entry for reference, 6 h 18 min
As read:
4 h 09 min
